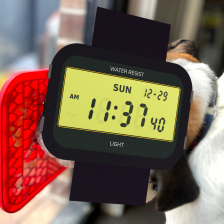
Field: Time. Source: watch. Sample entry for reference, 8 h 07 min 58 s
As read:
11 h 37 min 40 s
